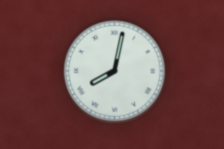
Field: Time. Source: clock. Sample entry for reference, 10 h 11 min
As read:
8 h 02 min
